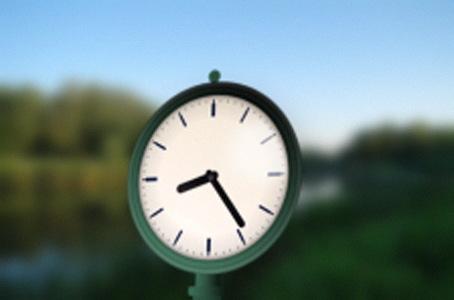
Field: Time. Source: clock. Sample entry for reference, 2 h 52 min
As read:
8 h 24 min
